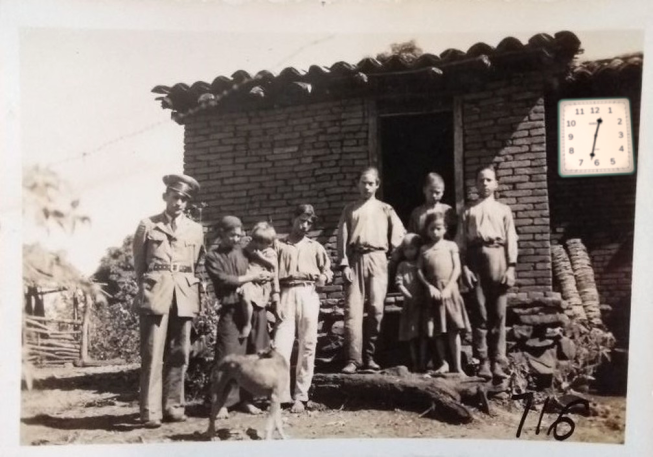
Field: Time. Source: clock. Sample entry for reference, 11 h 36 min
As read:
12 h 32 min
